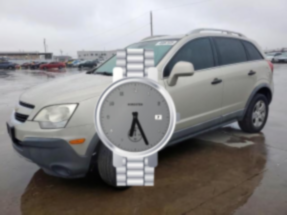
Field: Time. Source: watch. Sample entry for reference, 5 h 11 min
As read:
6 h 26 min
